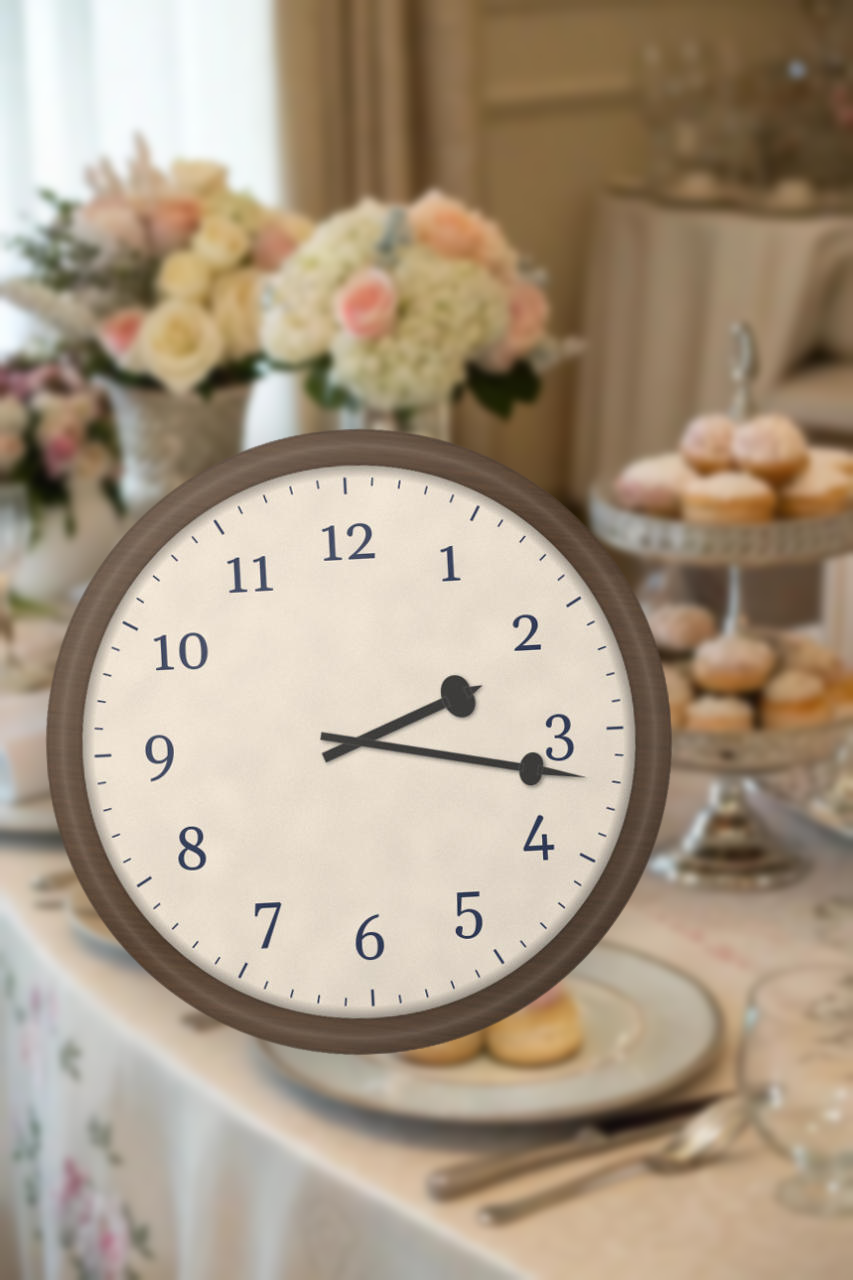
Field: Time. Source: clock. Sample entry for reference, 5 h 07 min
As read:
2 h 17 min
